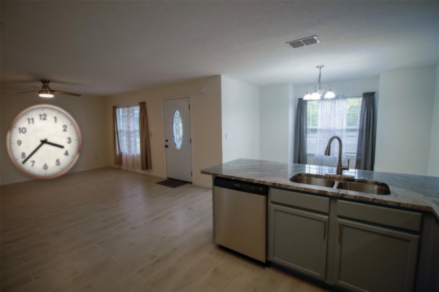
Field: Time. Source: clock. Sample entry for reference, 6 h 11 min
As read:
3 h 38 min
